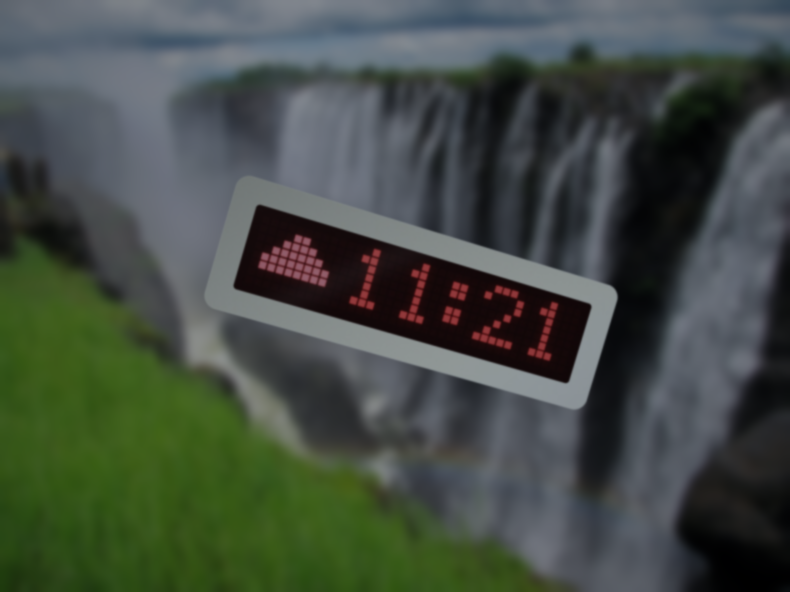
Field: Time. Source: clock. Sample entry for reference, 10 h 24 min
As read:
11 h 21 min
